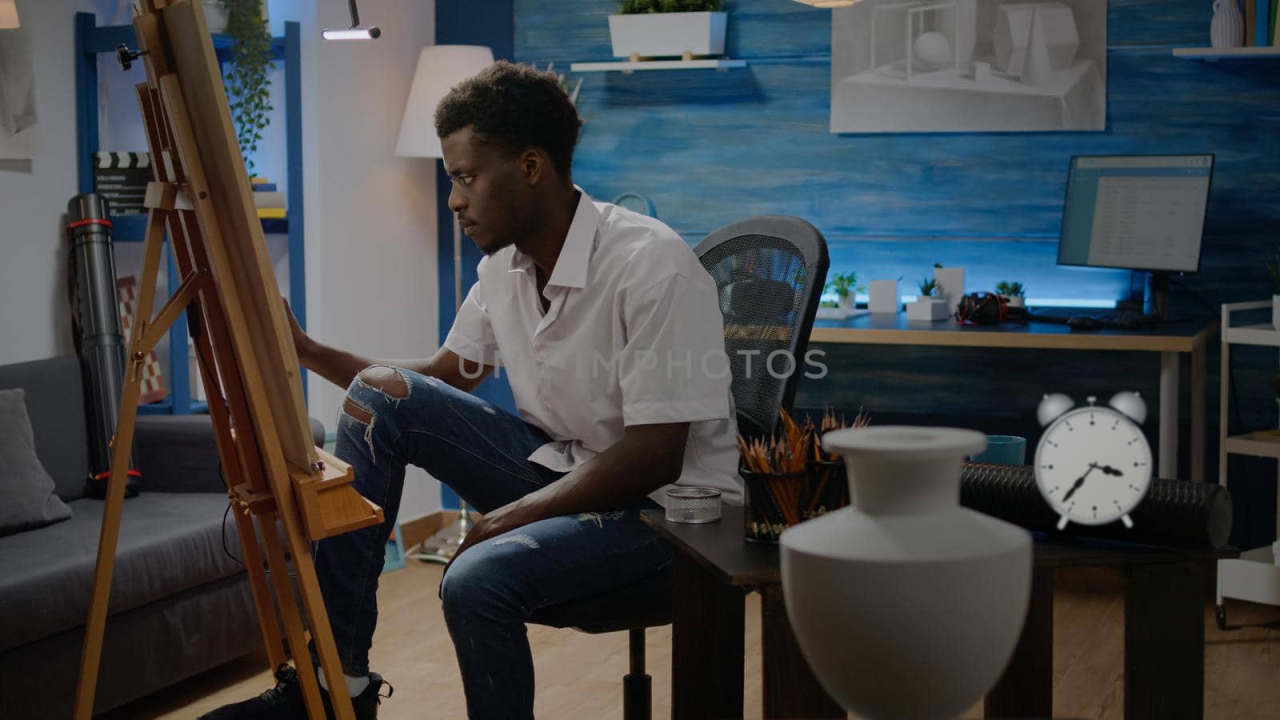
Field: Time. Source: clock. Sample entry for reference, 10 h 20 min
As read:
3 h 37 min
